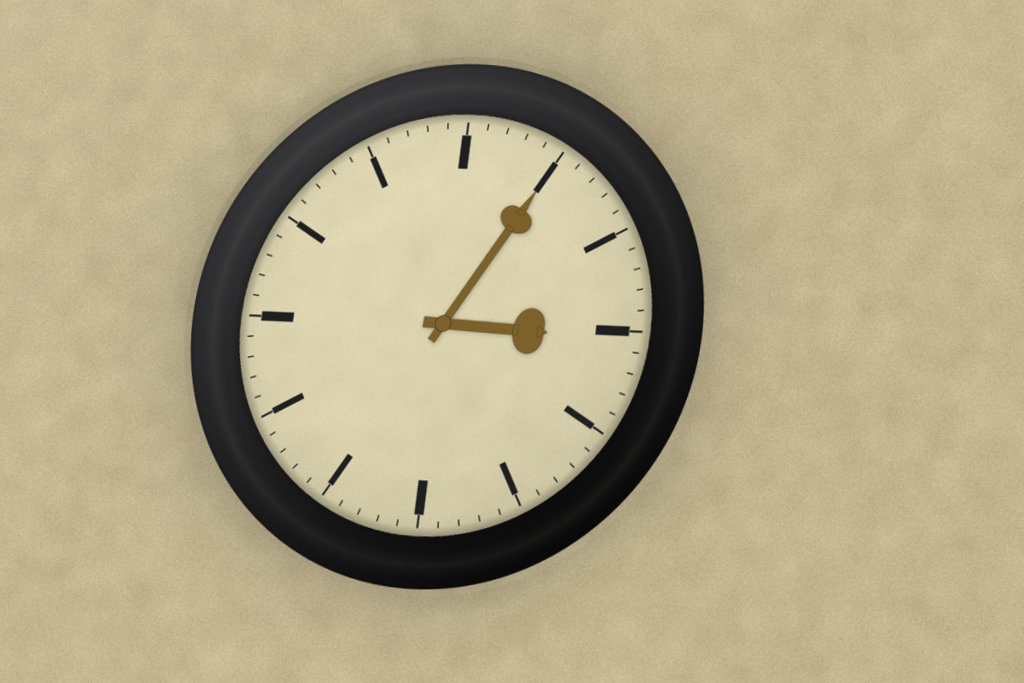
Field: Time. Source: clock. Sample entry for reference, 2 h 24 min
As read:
3 h 05 min
